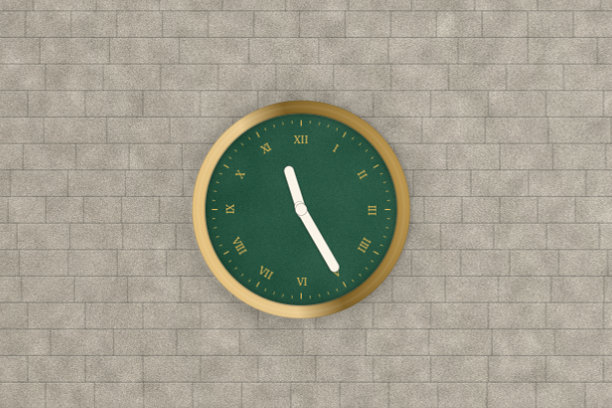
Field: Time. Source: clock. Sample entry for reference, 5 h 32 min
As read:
11 h 25 min
